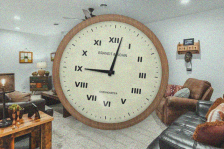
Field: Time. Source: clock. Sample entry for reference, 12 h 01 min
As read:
9 h 02 min
